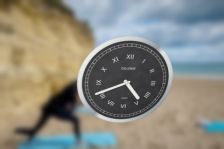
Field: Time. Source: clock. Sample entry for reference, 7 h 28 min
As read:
4 h 41 min
